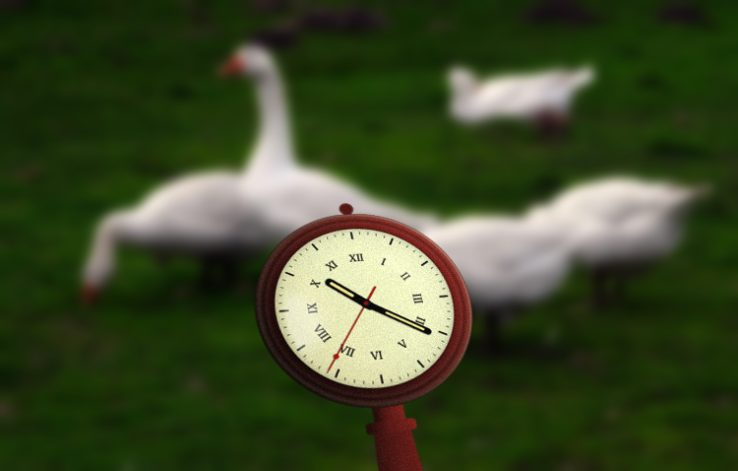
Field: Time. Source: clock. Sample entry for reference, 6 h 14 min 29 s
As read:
10 h 20 min 36 s
